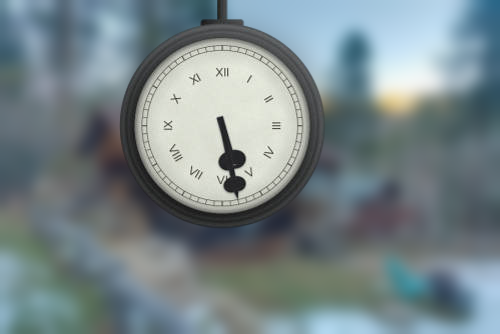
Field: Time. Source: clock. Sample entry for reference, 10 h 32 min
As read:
5 h 28 min
